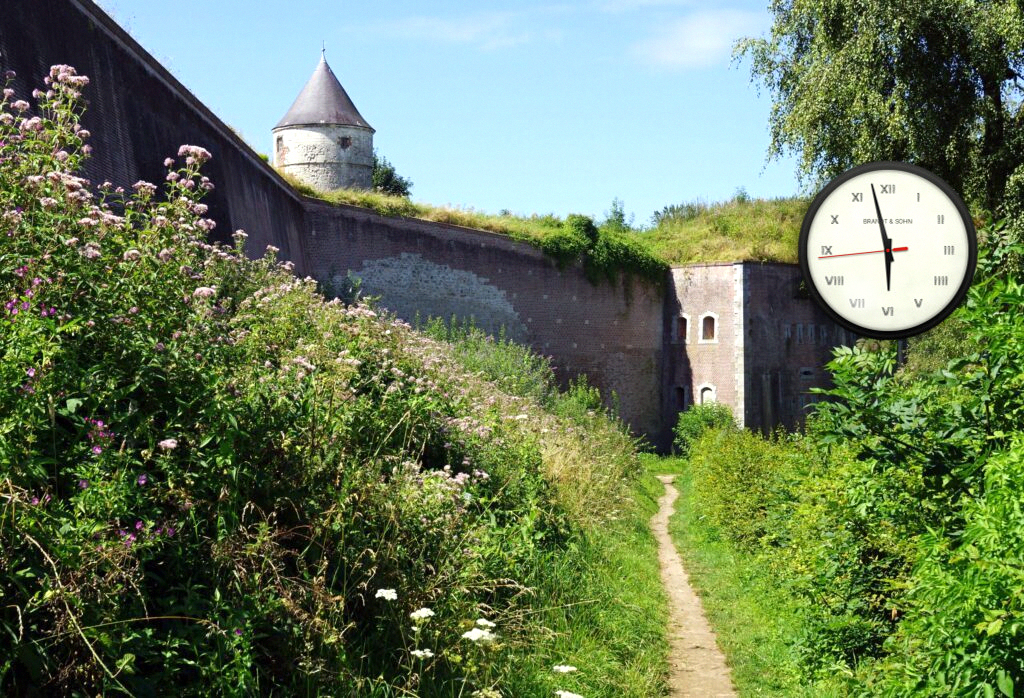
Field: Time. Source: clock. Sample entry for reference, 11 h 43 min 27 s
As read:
5 h 57 min 44 s
